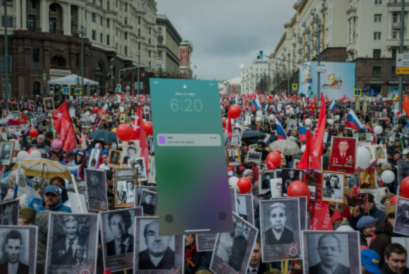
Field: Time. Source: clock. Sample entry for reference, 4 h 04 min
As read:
6 h 20 min
